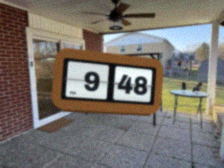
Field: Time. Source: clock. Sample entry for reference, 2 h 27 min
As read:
9 h 48 min
